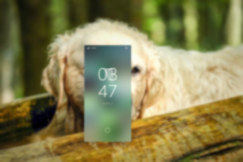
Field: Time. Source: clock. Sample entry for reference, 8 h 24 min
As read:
3 h 47 min
